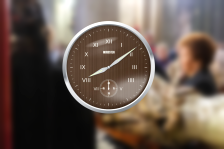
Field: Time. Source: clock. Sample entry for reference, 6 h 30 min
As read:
8 h 09 min
